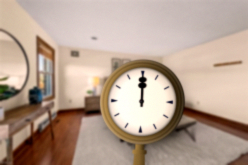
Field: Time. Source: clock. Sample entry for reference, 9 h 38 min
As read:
12 h 00 min
